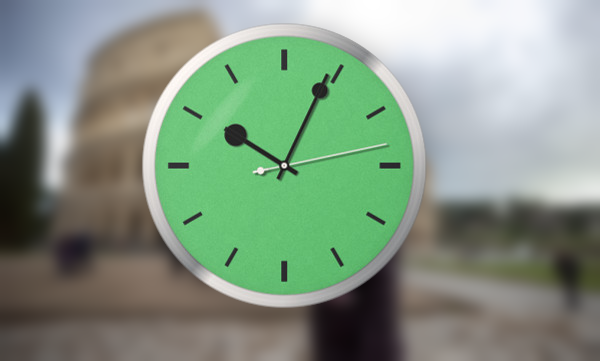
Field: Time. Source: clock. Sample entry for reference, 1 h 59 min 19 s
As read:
10 h 04 min 13 s
